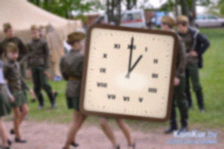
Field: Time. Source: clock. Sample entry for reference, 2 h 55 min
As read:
1 h 00 min
